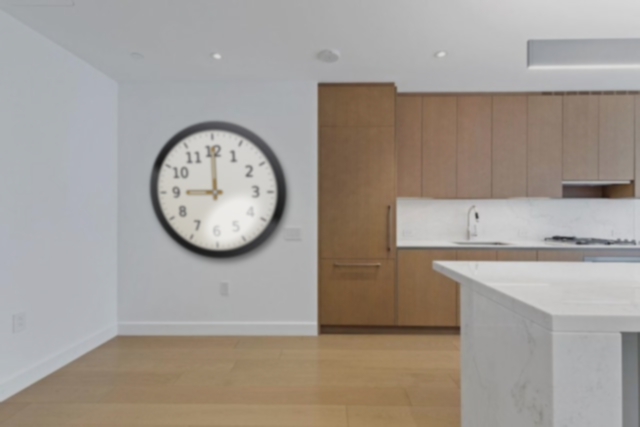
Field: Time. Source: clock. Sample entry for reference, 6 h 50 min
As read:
9 h 00 min
